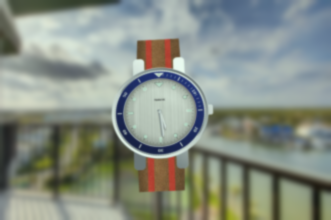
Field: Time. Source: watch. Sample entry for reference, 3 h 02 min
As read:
5 h 29 min
